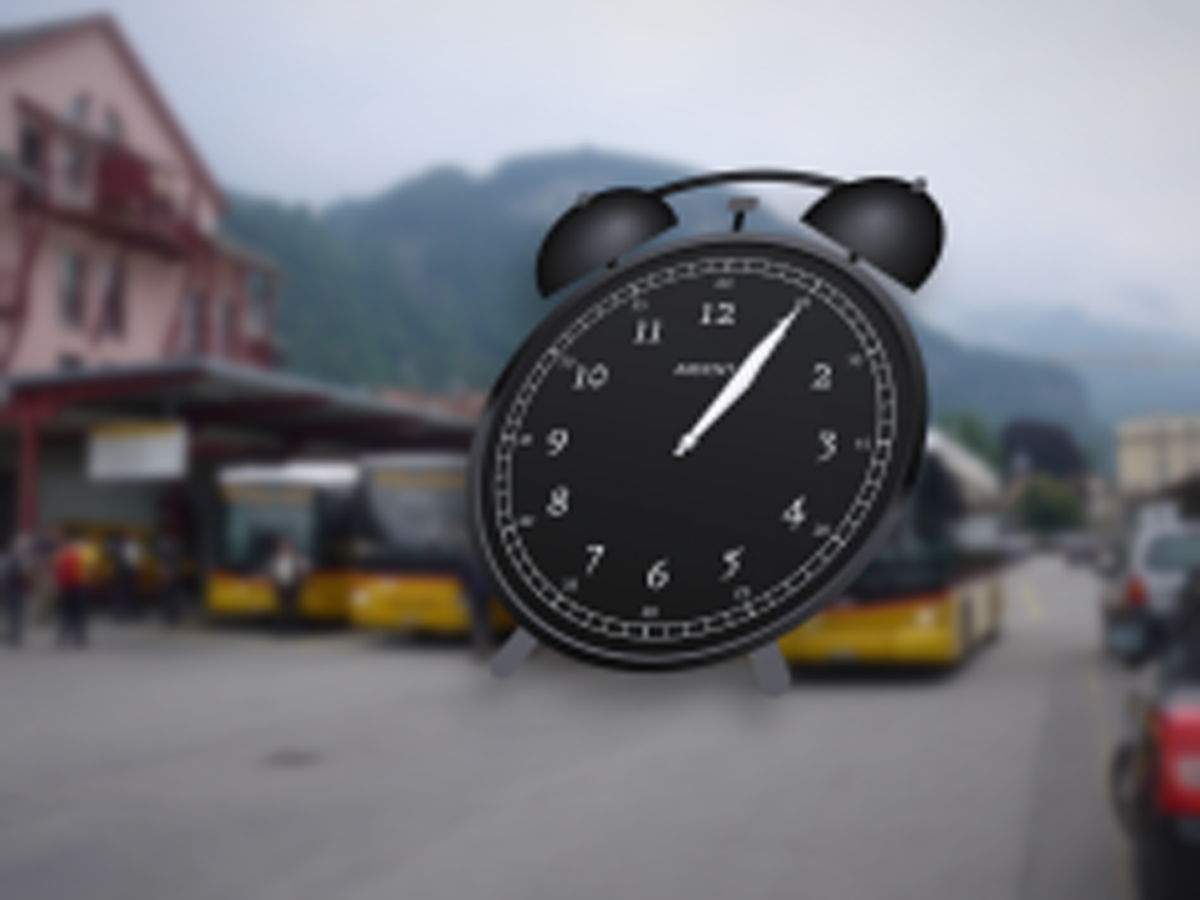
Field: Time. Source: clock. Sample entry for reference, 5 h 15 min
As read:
1 h 05 min
